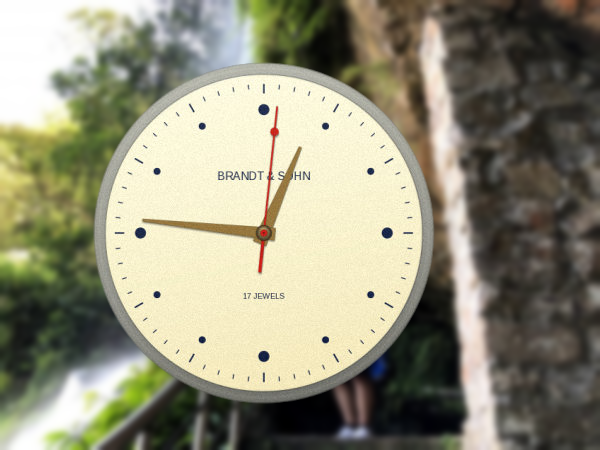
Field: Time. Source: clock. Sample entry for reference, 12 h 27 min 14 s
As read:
12 h 46 min 01 s
